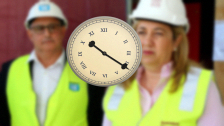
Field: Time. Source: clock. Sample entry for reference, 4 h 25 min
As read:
10 h 21 min
